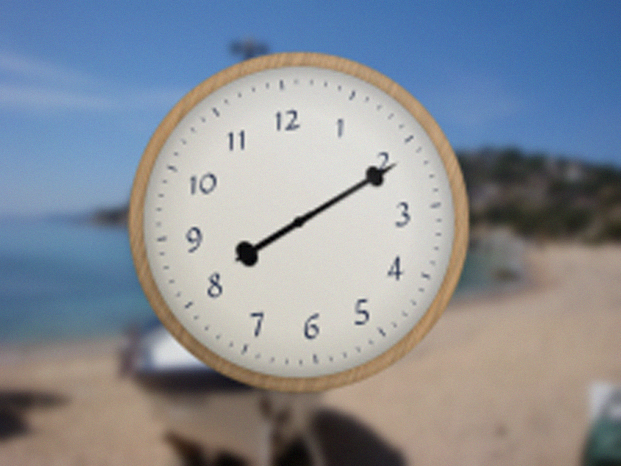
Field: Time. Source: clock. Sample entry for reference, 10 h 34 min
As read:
8 h 11 min
